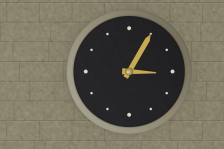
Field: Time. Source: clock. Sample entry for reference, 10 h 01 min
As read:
3 h 05 min
